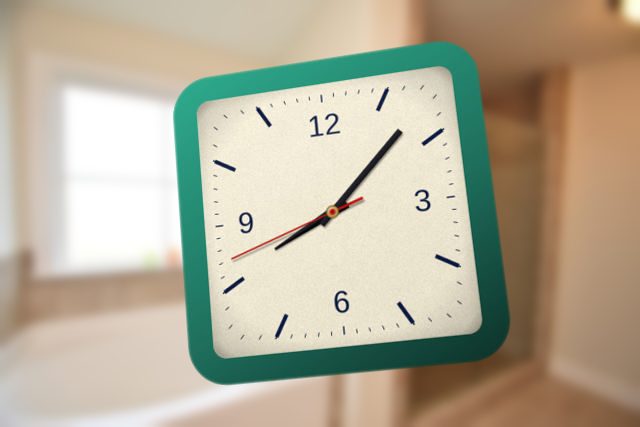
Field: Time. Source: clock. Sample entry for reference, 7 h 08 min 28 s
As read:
8 h 07 min 42 s
